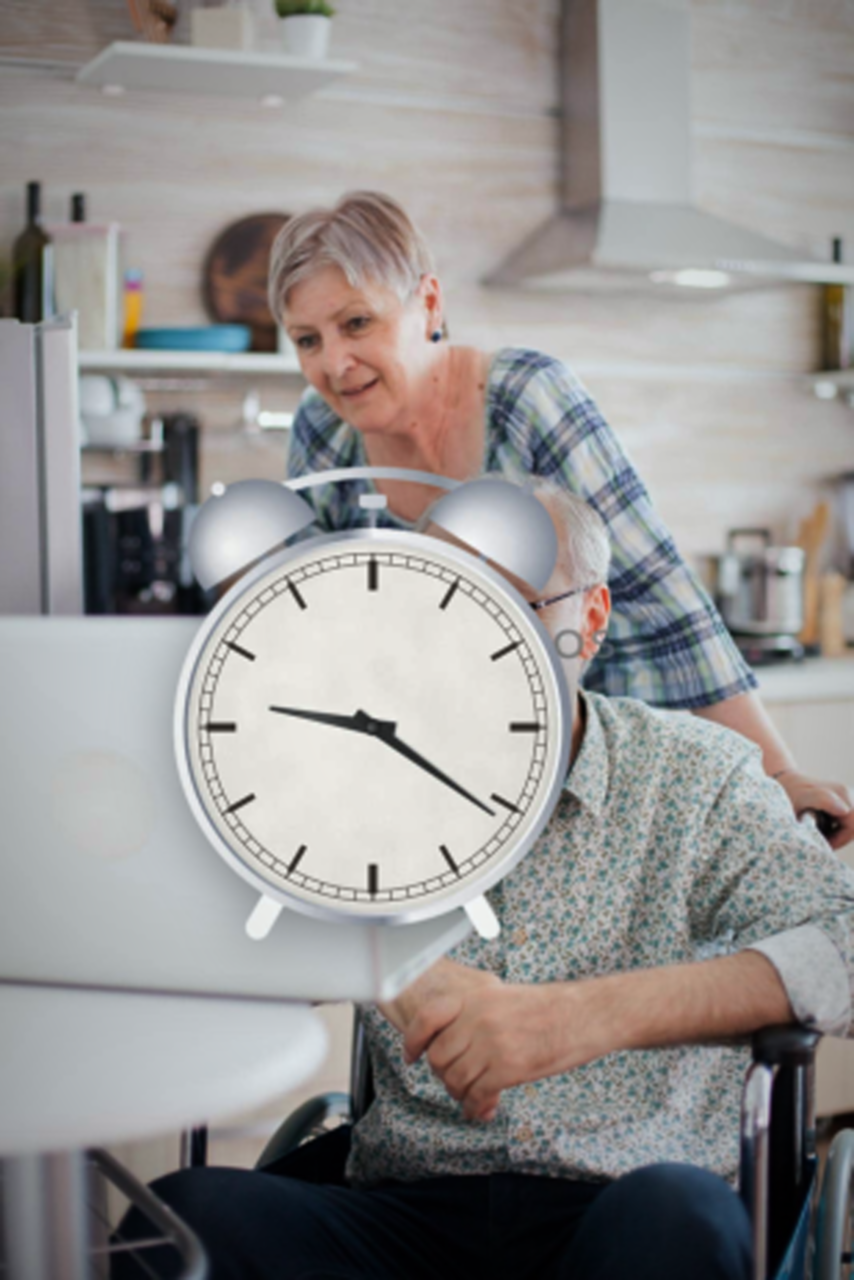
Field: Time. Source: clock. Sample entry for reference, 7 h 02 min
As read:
9 h 21 min
